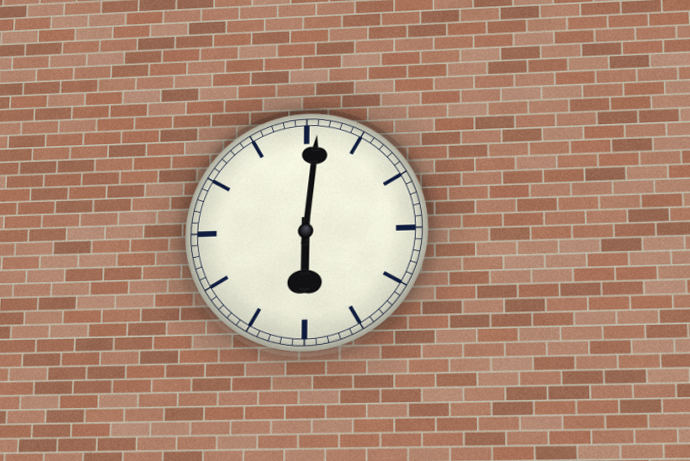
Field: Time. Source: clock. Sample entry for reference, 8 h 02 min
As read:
6 h 01 min
